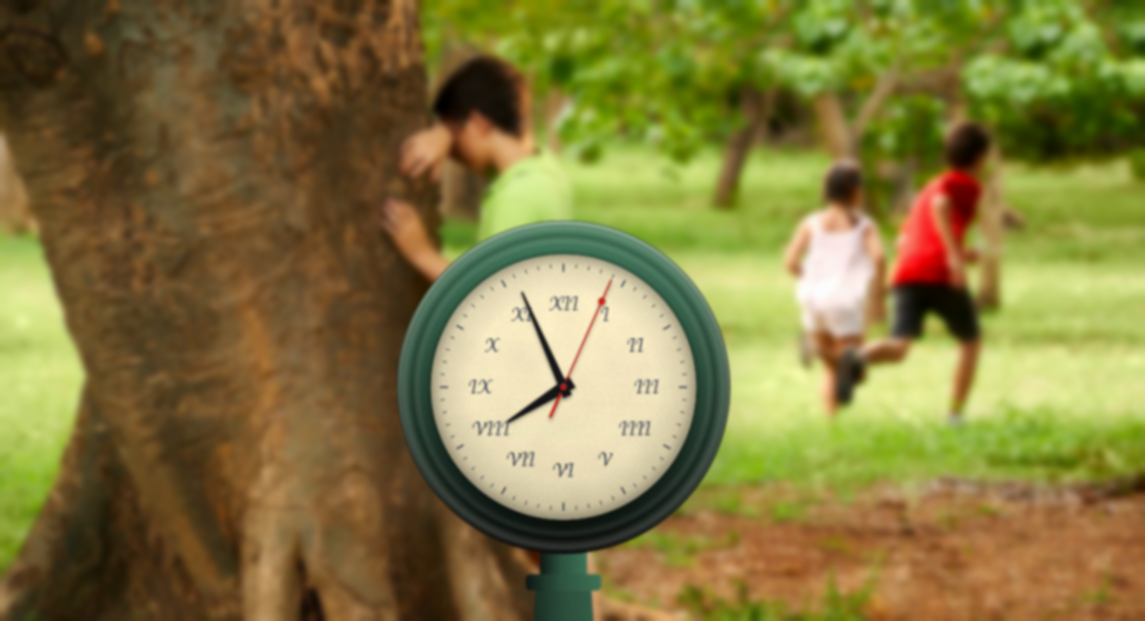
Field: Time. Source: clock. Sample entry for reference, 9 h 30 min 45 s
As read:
7 h 56 min 04 s
